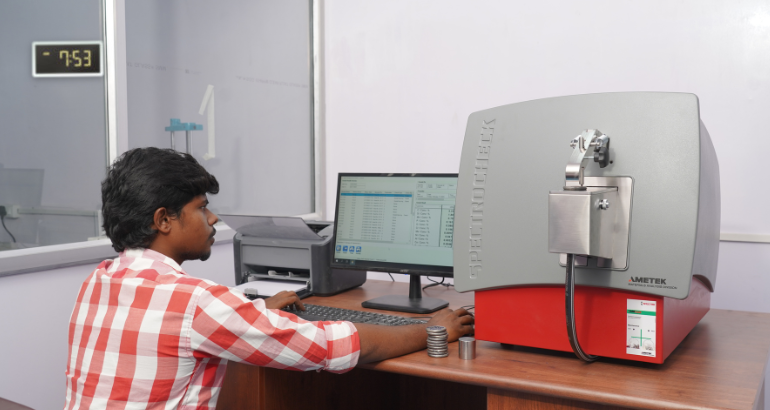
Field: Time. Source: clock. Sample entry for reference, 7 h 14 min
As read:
7 h 53 min
